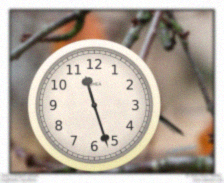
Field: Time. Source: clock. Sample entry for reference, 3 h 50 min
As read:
11 h 27 min
